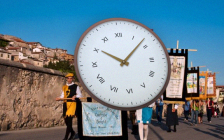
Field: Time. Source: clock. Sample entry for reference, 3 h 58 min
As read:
10 h 08 min
